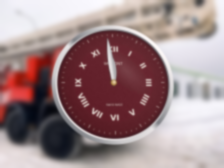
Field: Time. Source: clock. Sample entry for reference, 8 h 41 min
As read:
11 h 59 min
